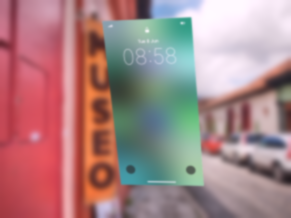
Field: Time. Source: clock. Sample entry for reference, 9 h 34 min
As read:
8 h 58 min
